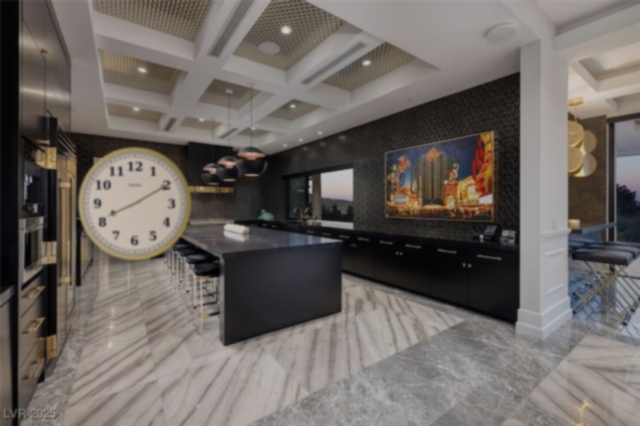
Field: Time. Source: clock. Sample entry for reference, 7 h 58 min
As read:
8 h 10 min
